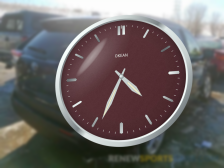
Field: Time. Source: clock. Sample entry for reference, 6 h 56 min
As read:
4 h 34 min
